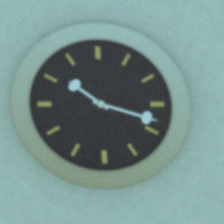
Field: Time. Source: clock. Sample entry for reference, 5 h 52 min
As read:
10 h 18 min
